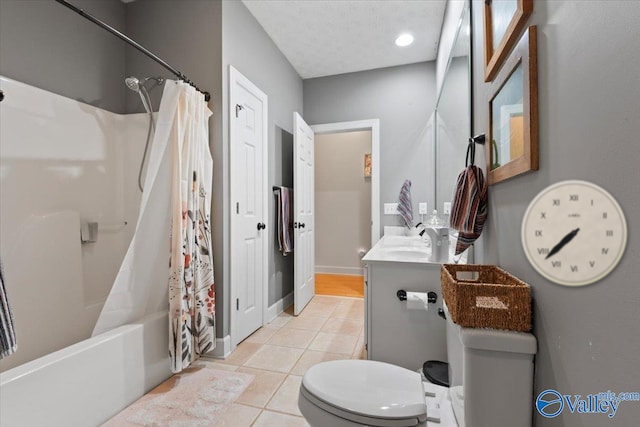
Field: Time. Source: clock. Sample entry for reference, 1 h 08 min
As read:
7 h 38 min
